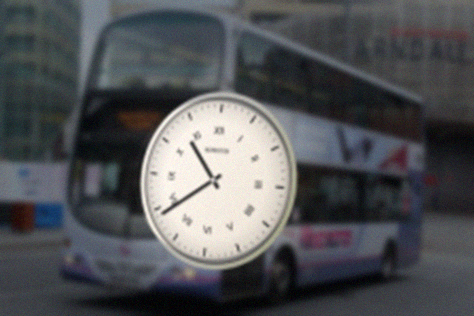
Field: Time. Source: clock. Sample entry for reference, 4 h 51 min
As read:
10 h 39 min
